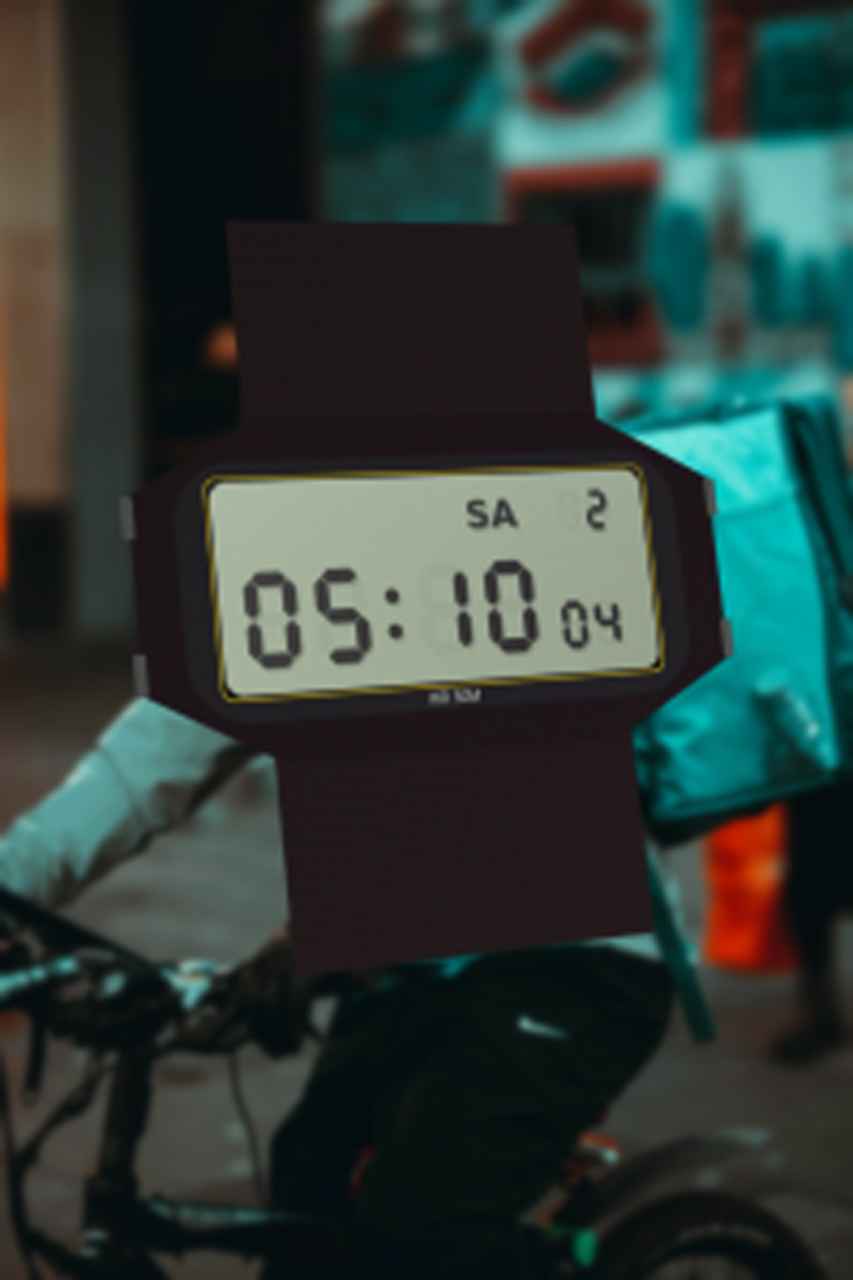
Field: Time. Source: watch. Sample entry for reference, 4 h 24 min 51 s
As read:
5 h 10 min 04 s
